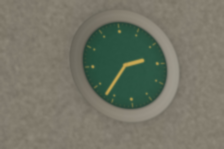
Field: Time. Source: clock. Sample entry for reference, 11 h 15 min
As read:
2 h 37 min
